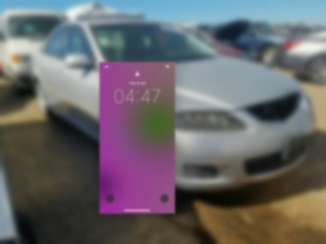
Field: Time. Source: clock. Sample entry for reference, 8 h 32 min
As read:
4 h 47 min
